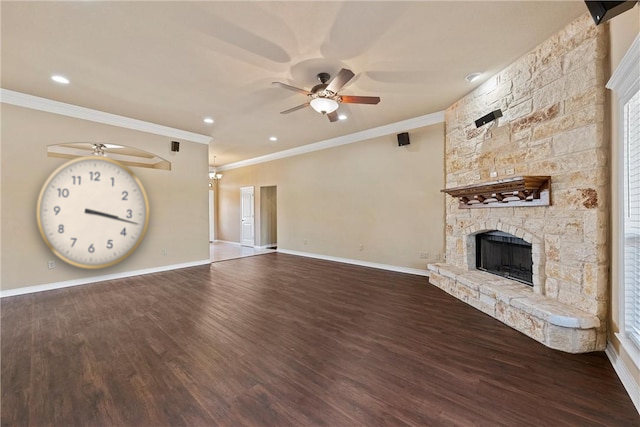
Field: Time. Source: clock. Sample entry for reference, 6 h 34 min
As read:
3 h 17 min
